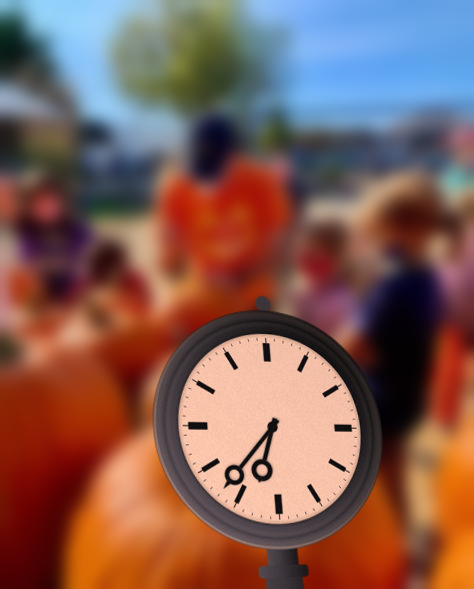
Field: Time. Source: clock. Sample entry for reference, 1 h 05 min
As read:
6 h 37 min
